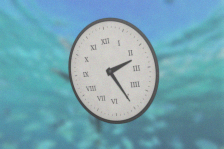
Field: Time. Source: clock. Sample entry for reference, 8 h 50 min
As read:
2 h 25 min
